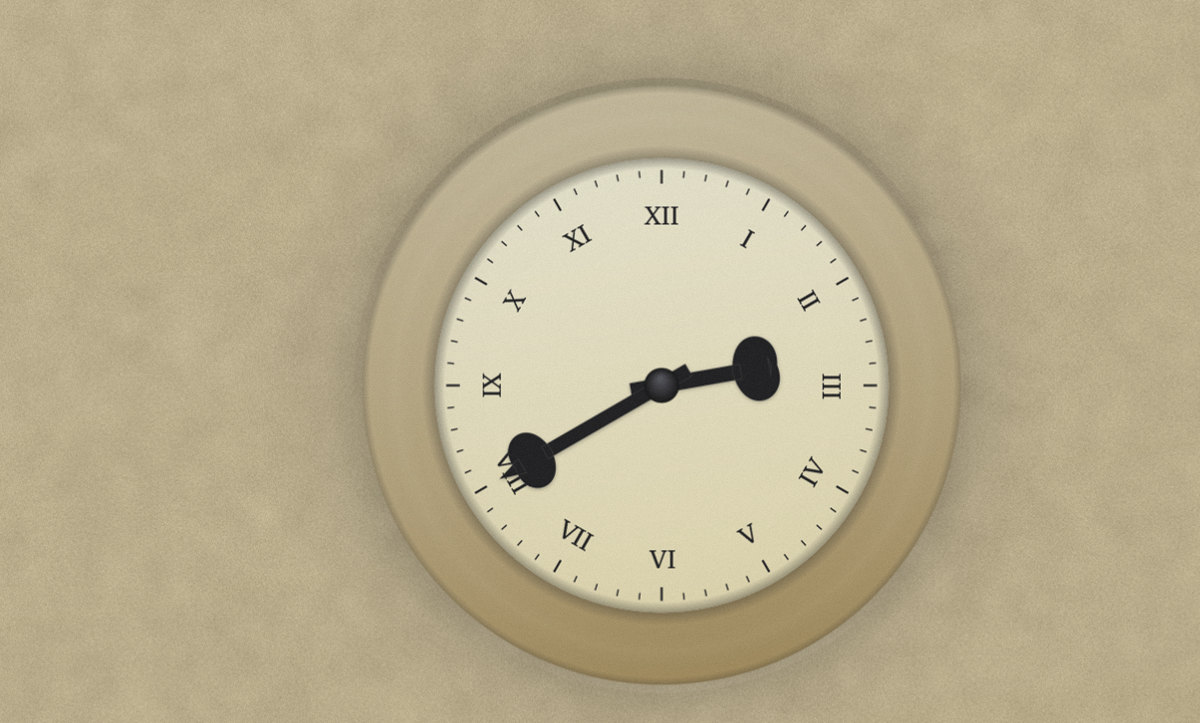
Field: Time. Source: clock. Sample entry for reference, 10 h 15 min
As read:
2 h 40 min
